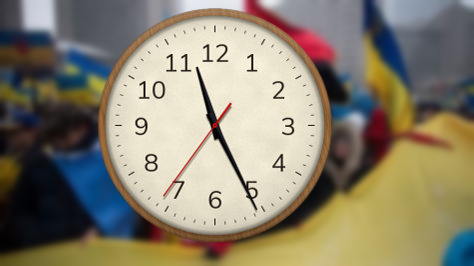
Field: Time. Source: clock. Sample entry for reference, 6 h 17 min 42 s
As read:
11 h 25 min 36 s
